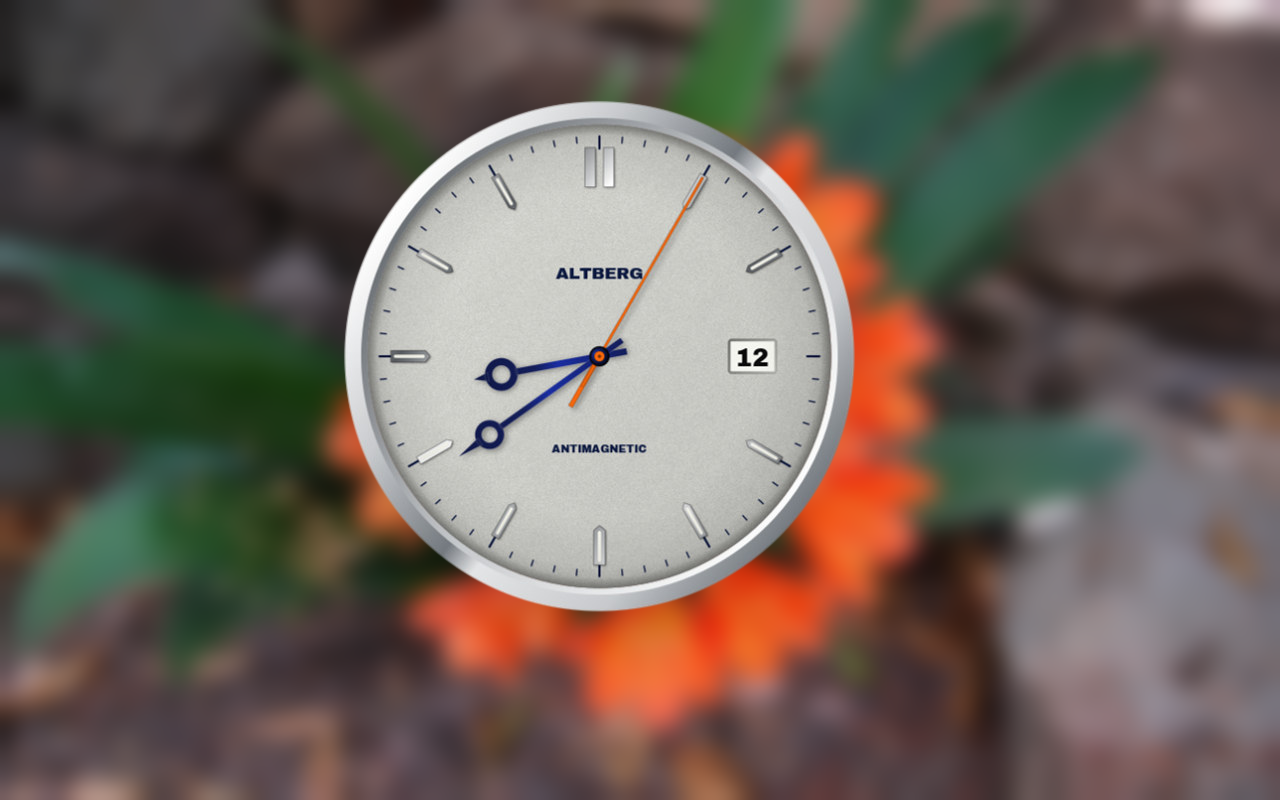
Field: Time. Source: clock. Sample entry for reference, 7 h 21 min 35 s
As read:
8 h 39 min 05 s
